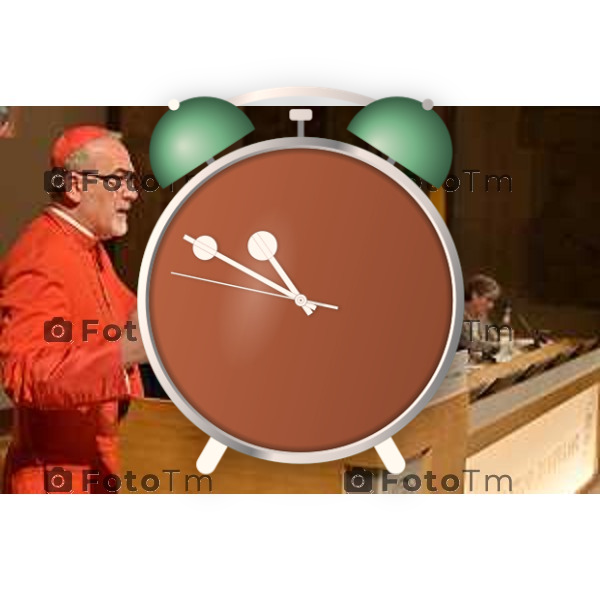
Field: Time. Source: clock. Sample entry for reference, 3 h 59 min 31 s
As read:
10 h 49 min 47 s
